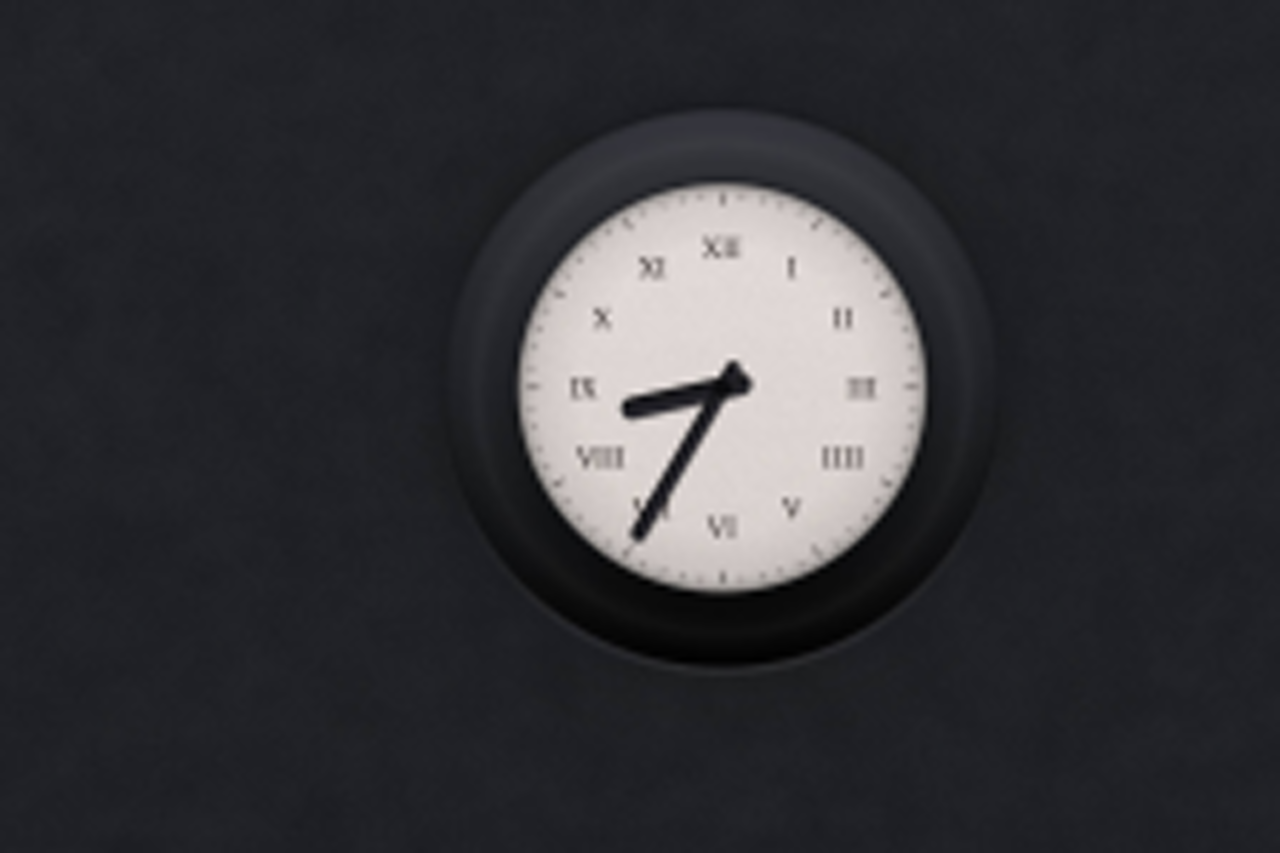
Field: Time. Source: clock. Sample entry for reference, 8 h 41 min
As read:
8 h 35 min
